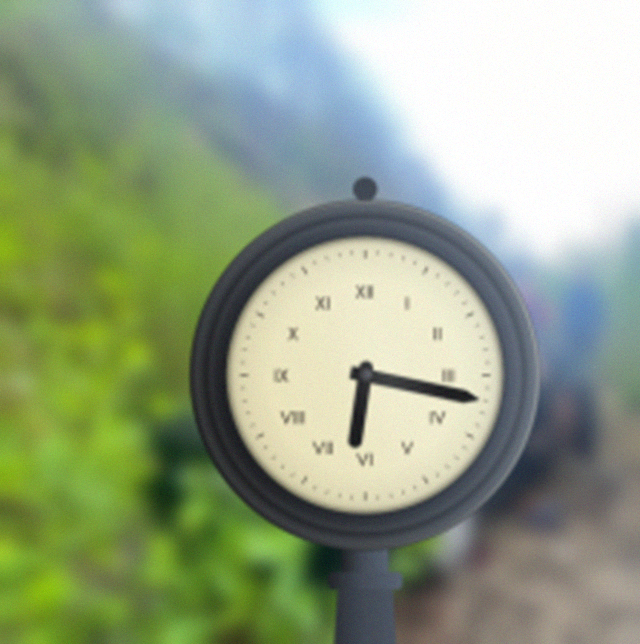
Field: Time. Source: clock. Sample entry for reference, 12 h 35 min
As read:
6 h 17 min
